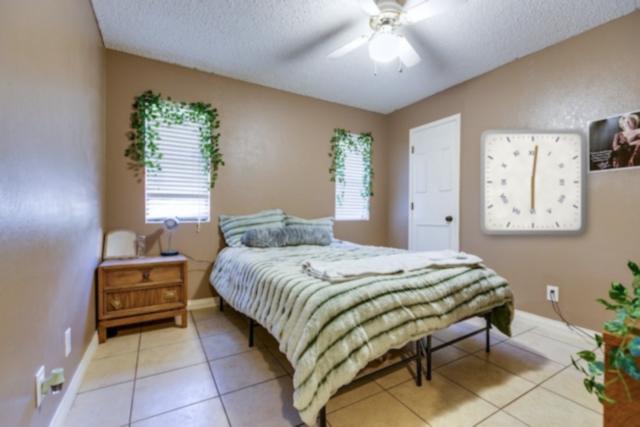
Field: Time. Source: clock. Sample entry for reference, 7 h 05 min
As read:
6 h 01 min
